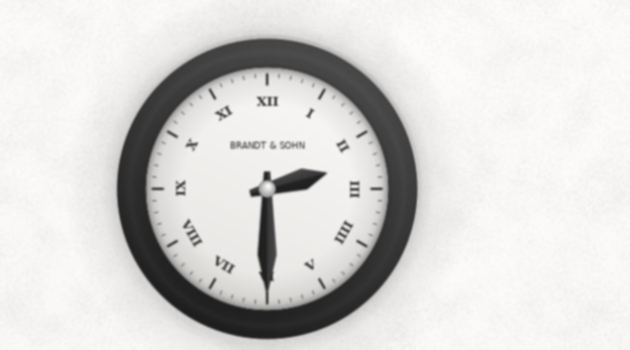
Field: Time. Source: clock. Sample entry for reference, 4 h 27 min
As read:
2 h 30 min
